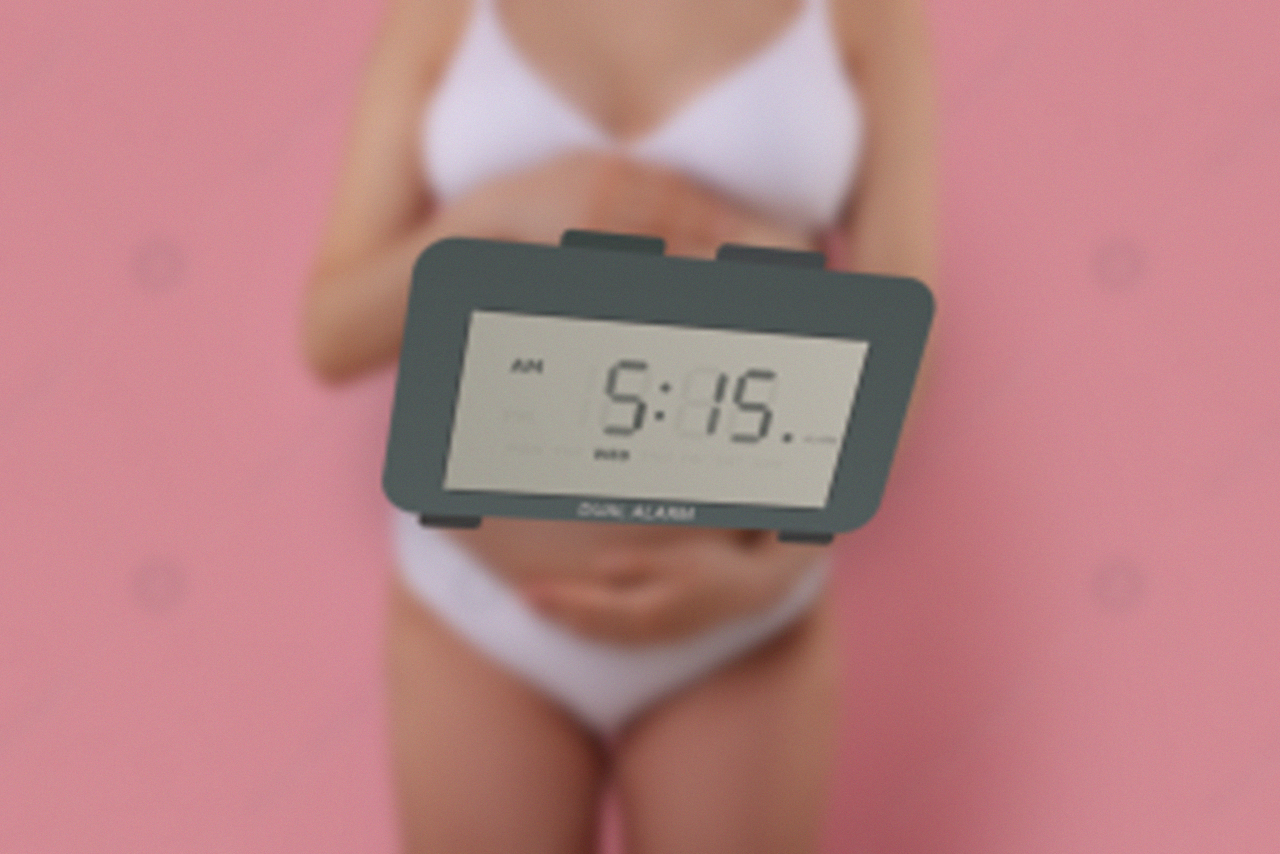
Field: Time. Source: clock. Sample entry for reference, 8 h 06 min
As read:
5 h 15 min
